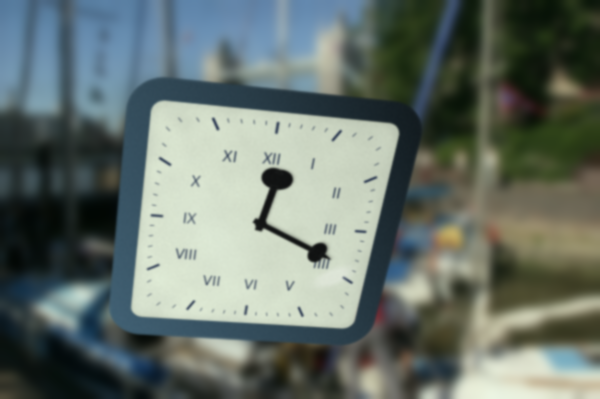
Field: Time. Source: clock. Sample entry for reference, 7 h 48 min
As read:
12 h 19 min
